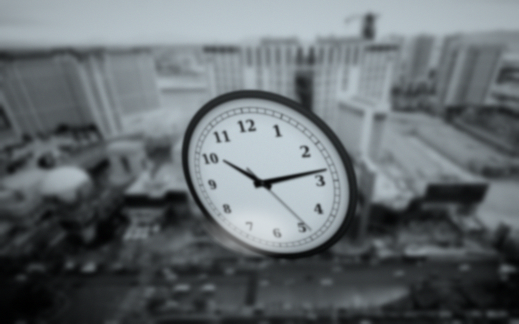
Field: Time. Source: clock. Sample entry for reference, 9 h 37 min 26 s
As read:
10 h 13 min 24 s
